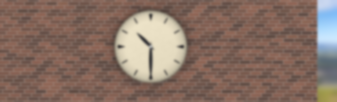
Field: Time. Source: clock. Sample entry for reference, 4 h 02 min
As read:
10 h 30 min
